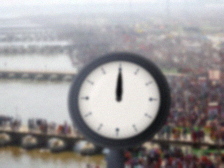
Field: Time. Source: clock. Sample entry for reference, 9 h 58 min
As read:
12 h 00 min
